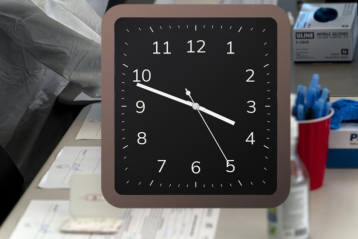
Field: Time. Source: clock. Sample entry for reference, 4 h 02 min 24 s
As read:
3 h 48 min 25 s
